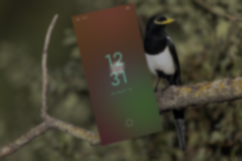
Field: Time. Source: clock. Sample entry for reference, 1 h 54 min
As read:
12 h 31 min
